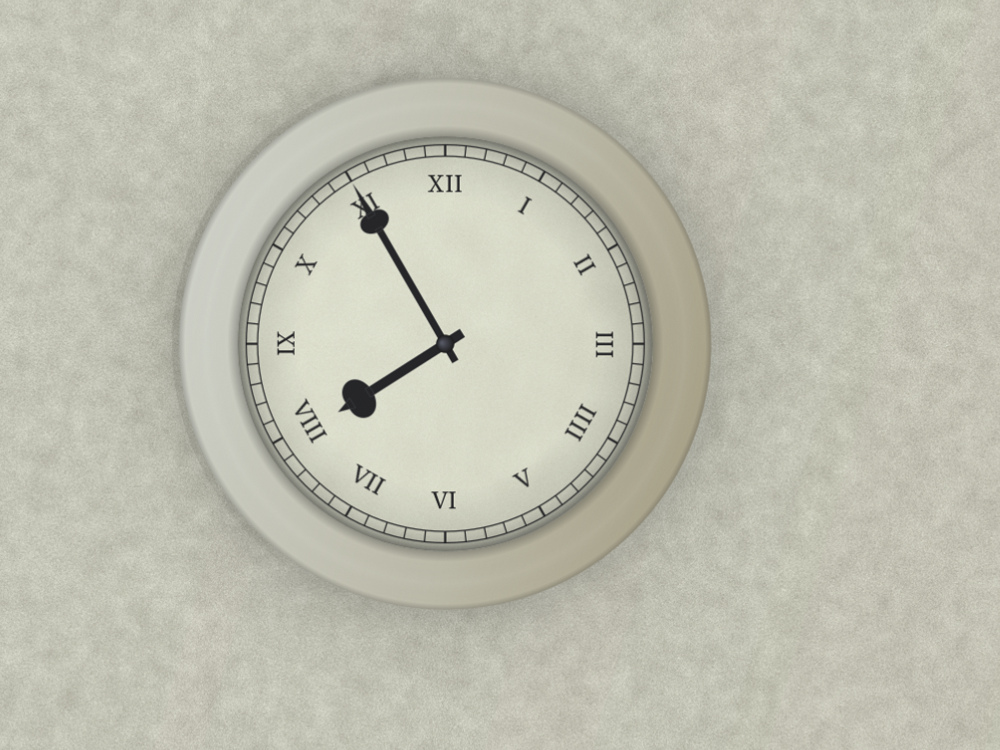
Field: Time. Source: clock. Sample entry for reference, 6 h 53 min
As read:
7 h 55 min
